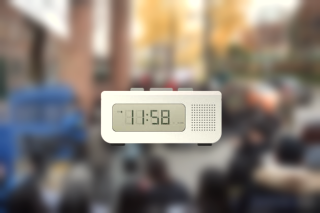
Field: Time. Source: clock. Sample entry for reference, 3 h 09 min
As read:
11 h 58 min
